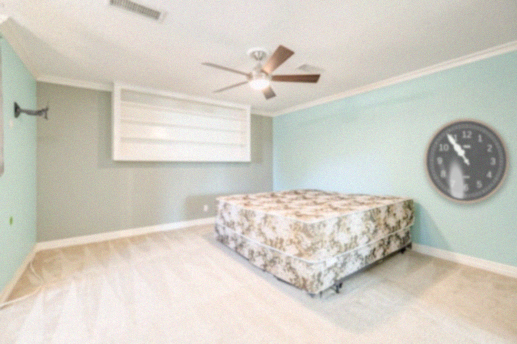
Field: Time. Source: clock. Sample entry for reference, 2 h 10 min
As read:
10 h 54 min
